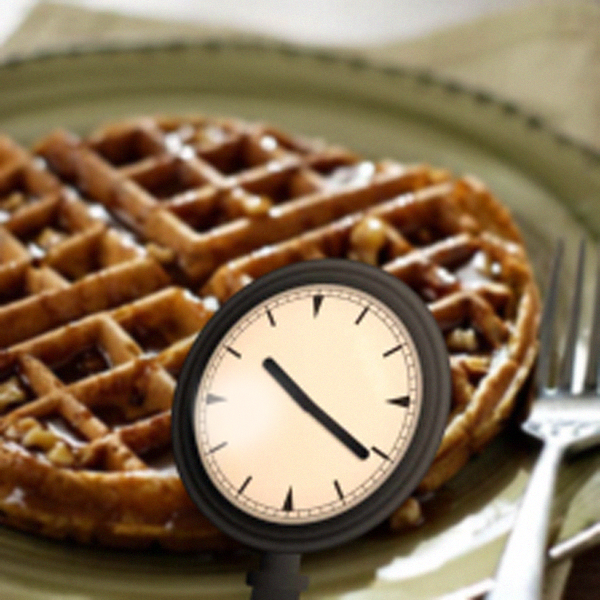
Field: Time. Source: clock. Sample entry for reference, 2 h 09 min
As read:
10 h 21 min
